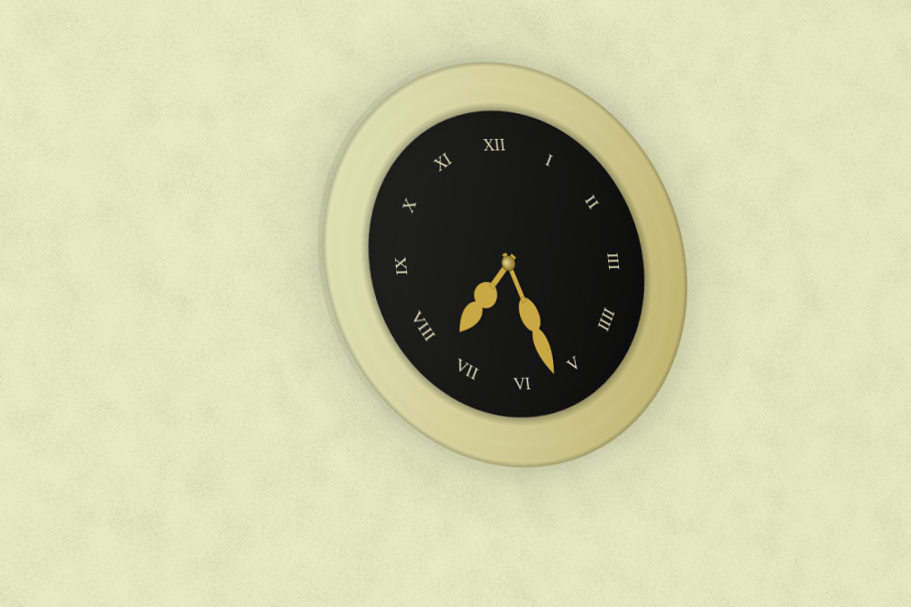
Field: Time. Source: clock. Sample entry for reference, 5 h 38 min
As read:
7 h 27 min
